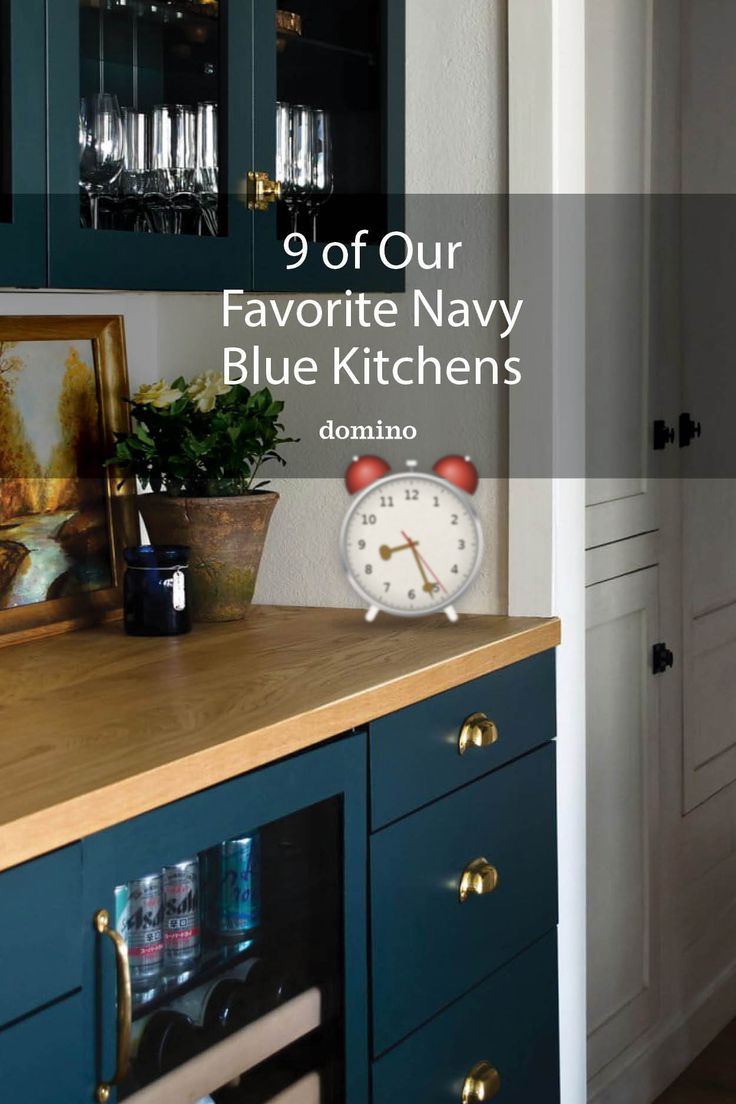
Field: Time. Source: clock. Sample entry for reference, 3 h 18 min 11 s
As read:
8 h 26 min 24 s
